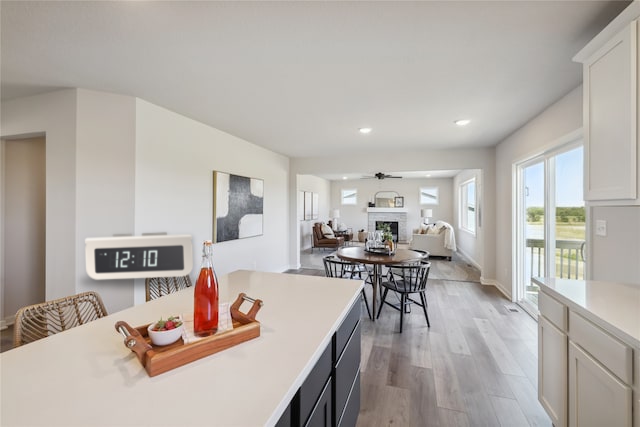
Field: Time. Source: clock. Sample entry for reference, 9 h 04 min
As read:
12 h 10 min
